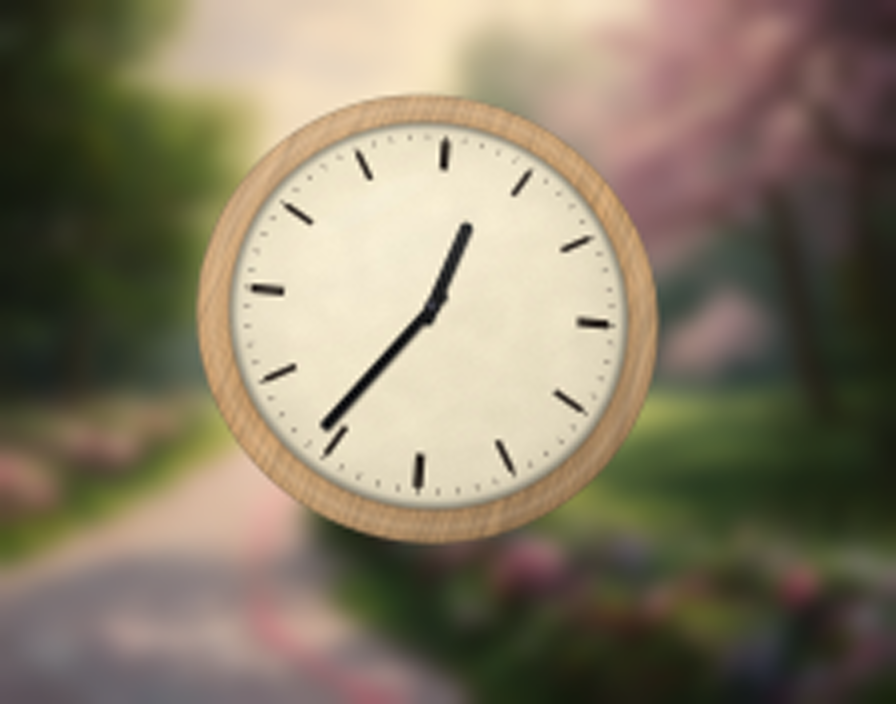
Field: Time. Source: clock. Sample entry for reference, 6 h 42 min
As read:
12 h 36 min
